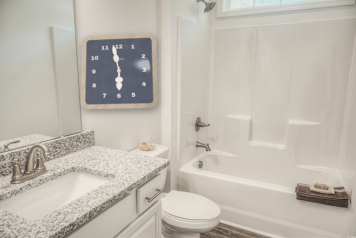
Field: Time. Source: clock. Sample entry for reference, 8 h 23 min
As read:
5 h 58 min
